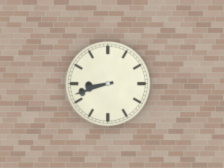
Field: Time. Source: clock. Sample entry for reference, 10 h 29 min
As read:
8 h 42 min
